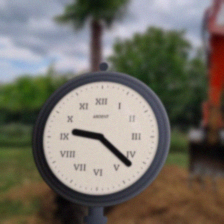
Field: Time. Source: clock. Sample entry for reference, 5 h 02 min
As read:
9 h 22 min
